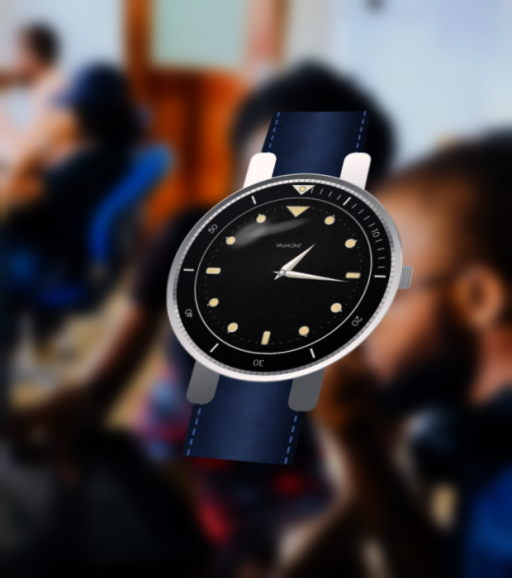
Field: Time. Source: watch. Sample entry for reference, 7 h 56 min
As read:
1 h 16 min
